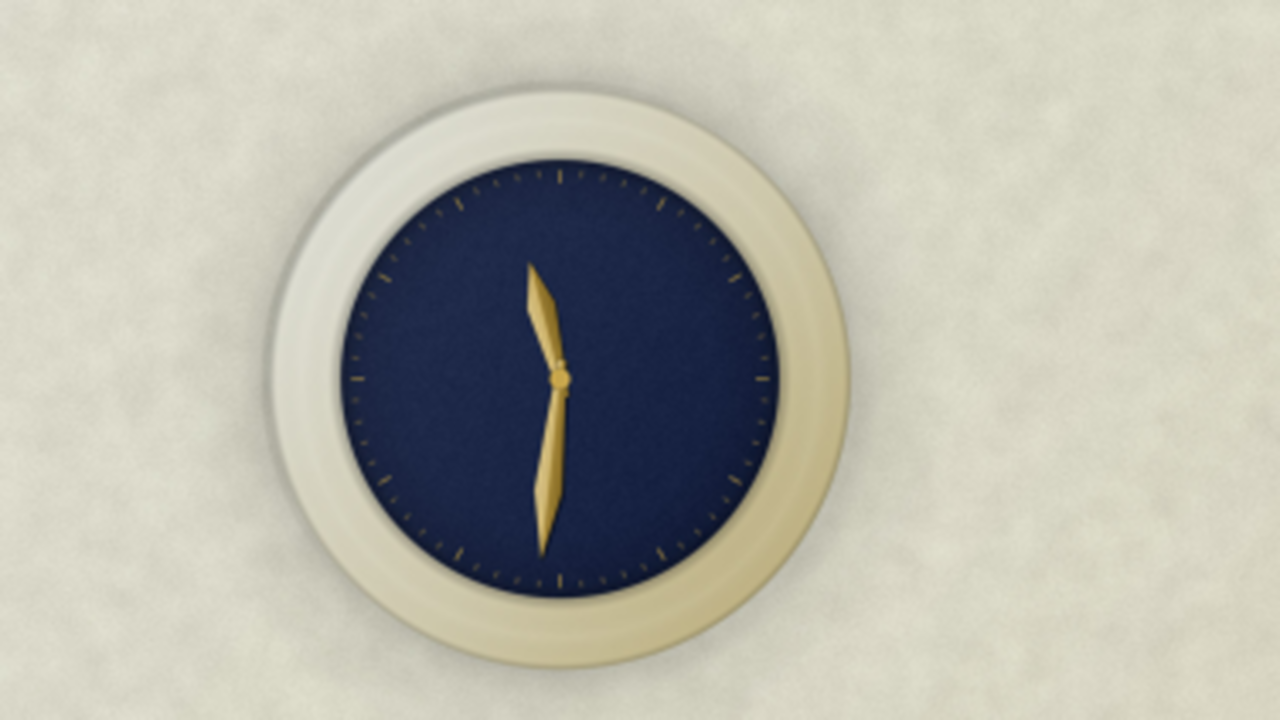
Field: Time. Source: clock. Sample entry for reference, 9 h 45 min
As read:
11 h 31 min
